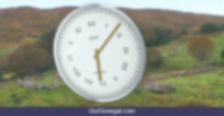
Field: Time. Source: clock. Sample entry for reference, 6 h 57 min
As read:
6 h 08 min
